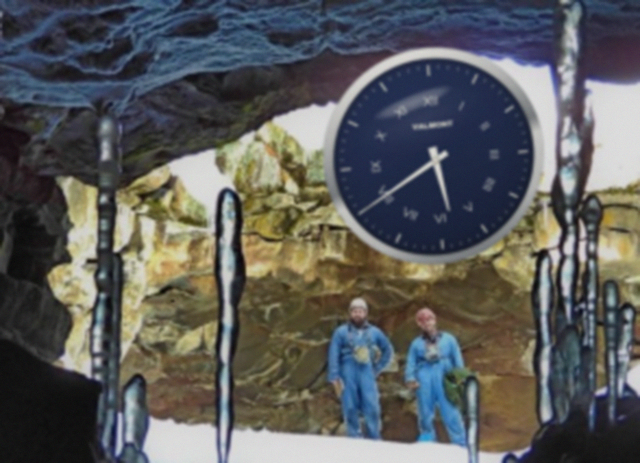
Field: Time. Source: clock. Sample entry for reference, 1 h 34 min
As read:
5 h 40 min
